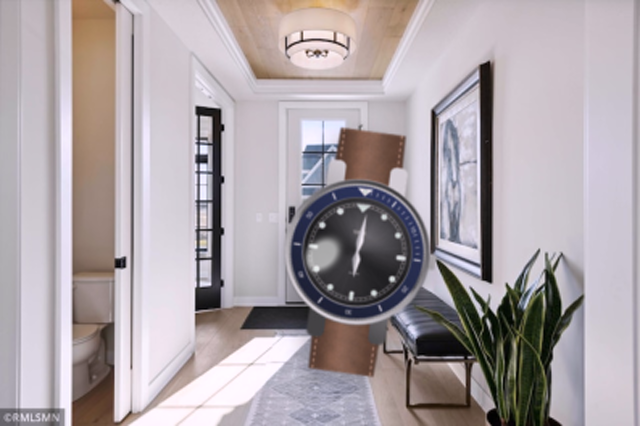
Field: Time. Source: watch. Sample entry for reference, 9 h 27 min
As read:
6 h 01 min
